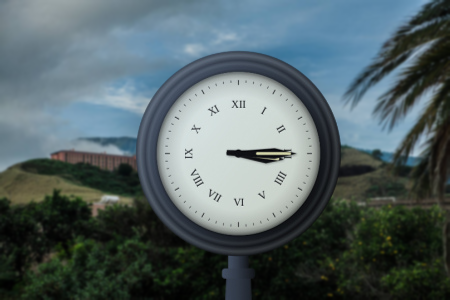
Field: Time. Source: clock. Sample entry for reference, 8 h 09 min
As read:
3 h 15 min
